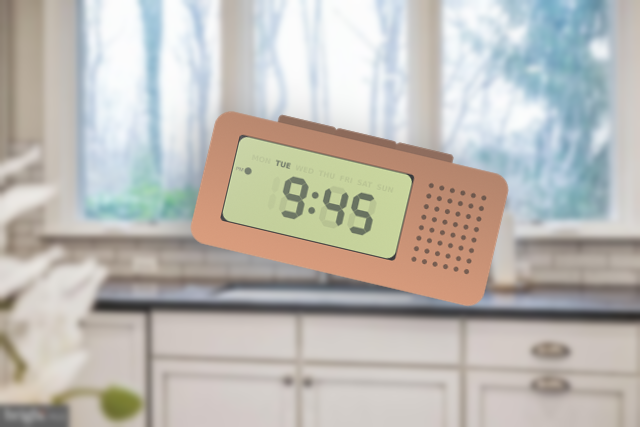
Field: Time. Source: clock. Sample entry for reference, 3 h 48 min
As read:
9 h 45 min
